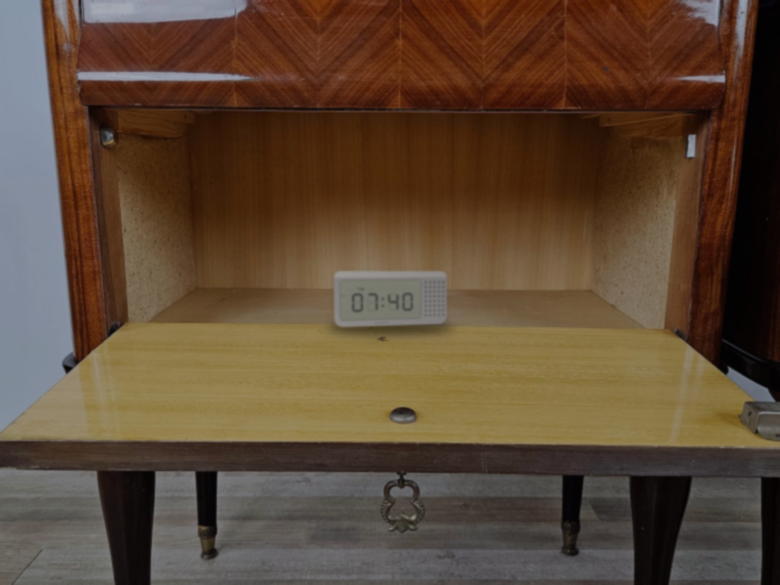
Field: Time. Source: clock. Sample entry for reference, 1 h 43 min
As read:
7 h 40 min
